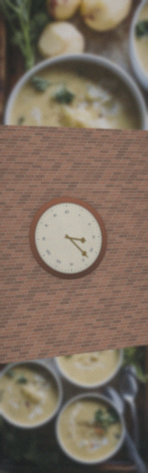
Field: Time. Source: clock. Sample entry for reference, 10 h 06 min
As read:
3 h 23 min
